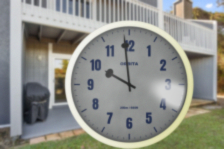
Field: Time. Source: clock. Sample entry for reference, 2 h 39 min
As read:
9 h 59 min
